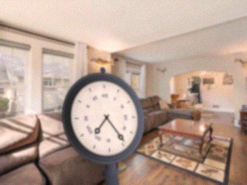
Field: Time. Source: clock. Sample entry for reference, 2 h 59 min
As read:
7 h 24 min
